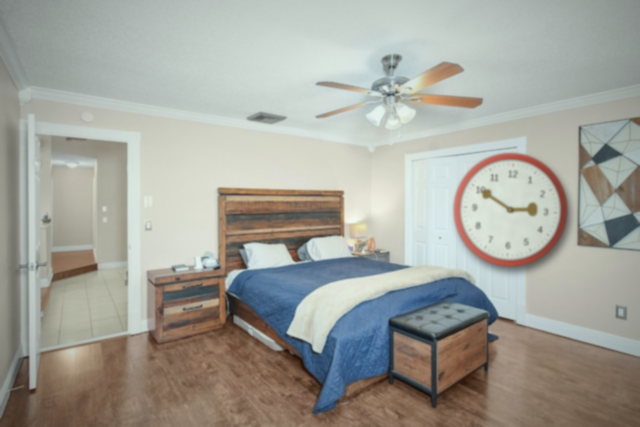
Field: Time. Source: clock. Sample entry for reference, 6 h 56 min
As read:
2 h 50 min
